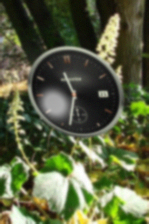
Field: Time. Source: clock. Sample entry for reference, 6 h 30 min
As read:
11 h 33 min
